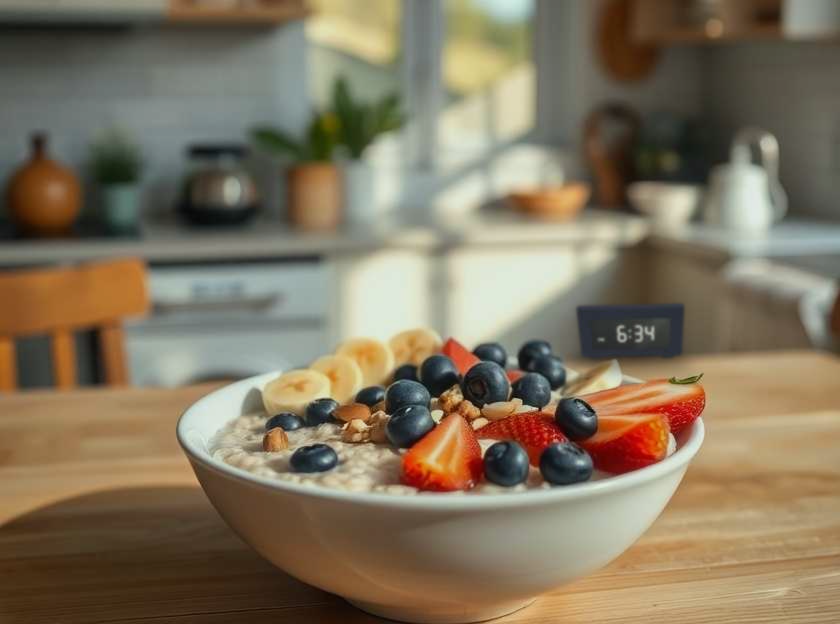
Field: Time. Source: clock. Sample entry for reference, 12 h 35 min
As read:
6 h 34 min
